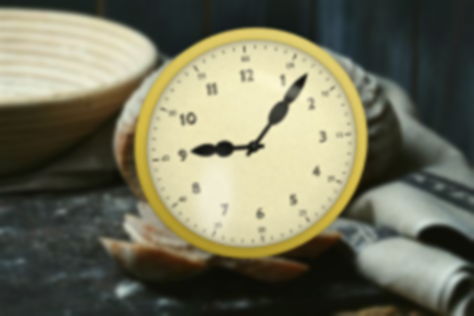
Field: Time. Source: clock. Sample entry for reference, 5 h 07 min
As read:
9 h 07 min
